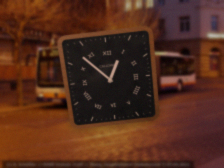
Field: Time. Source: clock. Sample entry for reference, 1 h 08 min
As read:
12 h 53 min
